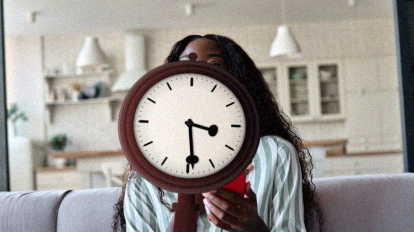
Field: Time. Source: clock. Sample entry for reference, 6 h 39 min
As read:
3 h 29 min
